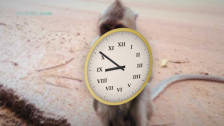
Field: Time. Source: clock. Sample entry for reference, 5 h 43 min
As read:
8 h 51 min
